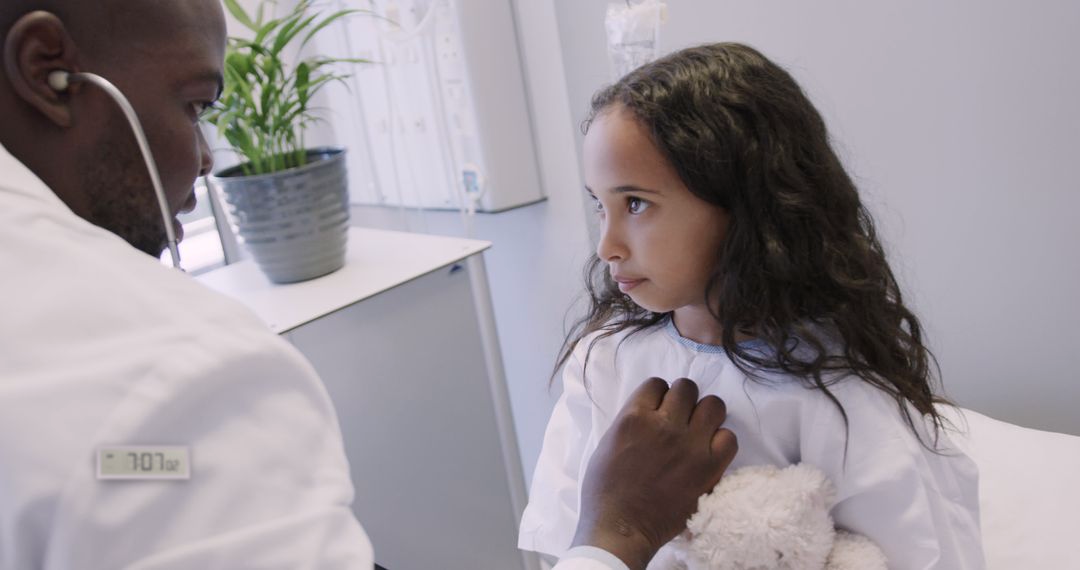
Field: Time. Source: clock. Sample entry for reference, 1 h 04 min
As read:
7 h 07 min
